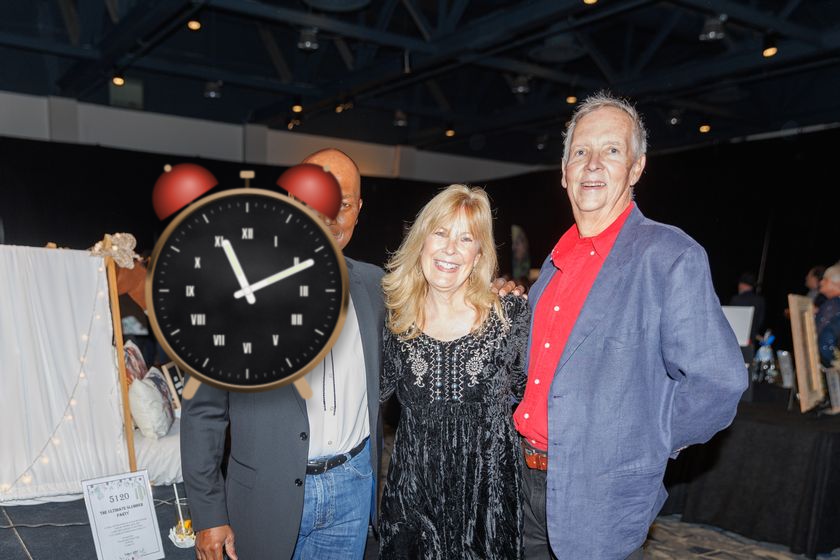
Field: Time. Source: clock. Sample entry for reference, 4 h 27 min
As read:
11 h 11 min
